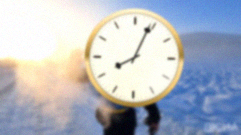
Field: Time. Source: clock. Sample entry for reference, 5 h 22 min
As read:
8 h 04 min
